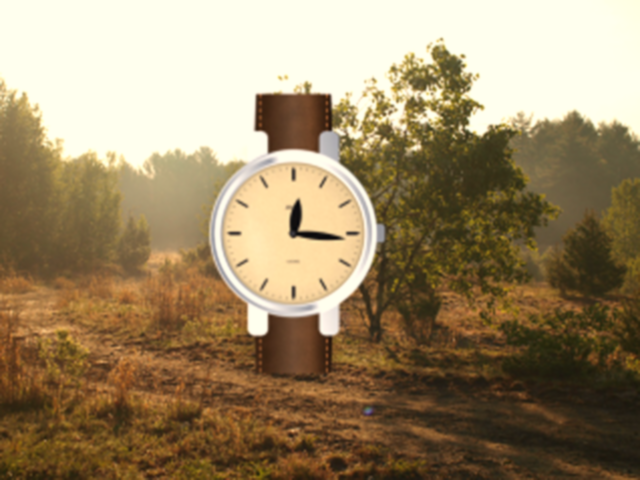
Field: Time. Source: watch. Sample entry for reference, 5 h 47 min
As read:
12 h 16 min
